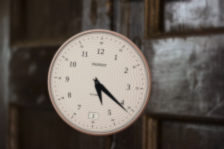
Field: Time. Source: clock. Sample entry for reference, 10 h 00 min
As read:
5 h 21 min
